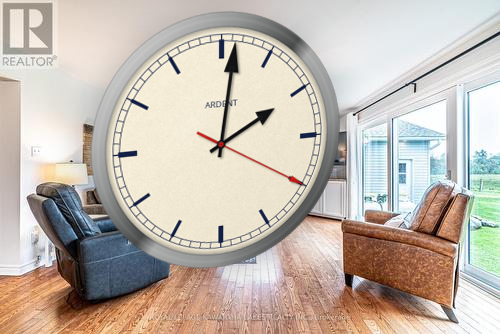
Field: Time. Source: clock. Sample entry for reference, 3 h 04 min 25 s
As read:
2 h 01 min 20 s
